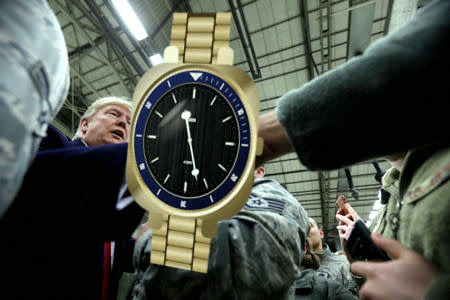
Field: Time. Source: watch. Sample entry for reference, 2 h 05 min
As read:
11 h 27 min
